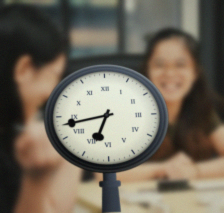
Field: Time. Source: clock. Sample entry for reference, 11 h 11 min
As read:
6 h 43 min
